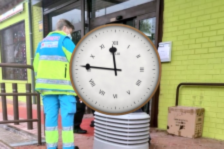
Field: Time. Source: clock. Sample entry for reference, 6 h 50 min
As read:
11 h 46 min
